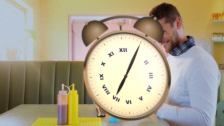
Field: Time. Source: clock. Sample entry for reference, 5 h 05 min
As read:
7 h 05 min
